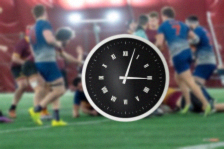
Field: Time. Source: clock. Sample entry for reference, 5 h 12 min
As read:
3 h 03 min
